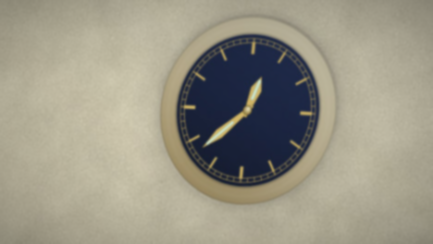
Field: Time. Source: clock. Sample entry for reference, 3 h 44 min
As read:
12 h 38 min
